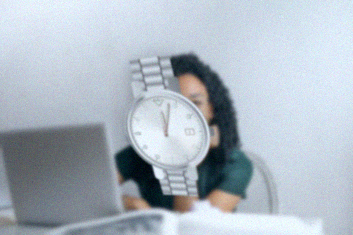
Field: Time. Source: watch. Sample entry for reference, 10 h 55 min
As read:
12 h 03 min
